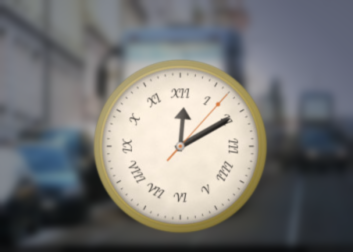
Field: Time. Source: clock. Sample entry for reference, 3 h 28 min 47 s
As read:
12 h 10 min 07 s
